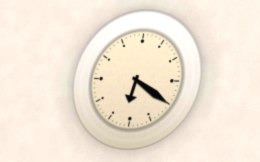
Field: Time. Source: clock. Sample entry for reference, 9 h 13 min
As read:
6 h 20 min
